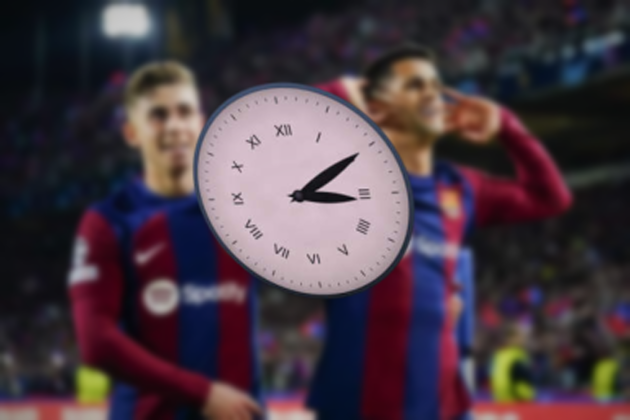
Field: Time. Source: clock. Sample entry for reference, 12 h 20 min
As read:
3 h 10 min
